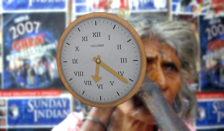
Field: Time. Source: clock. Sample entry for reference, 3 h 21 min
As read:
6 h 21 min
